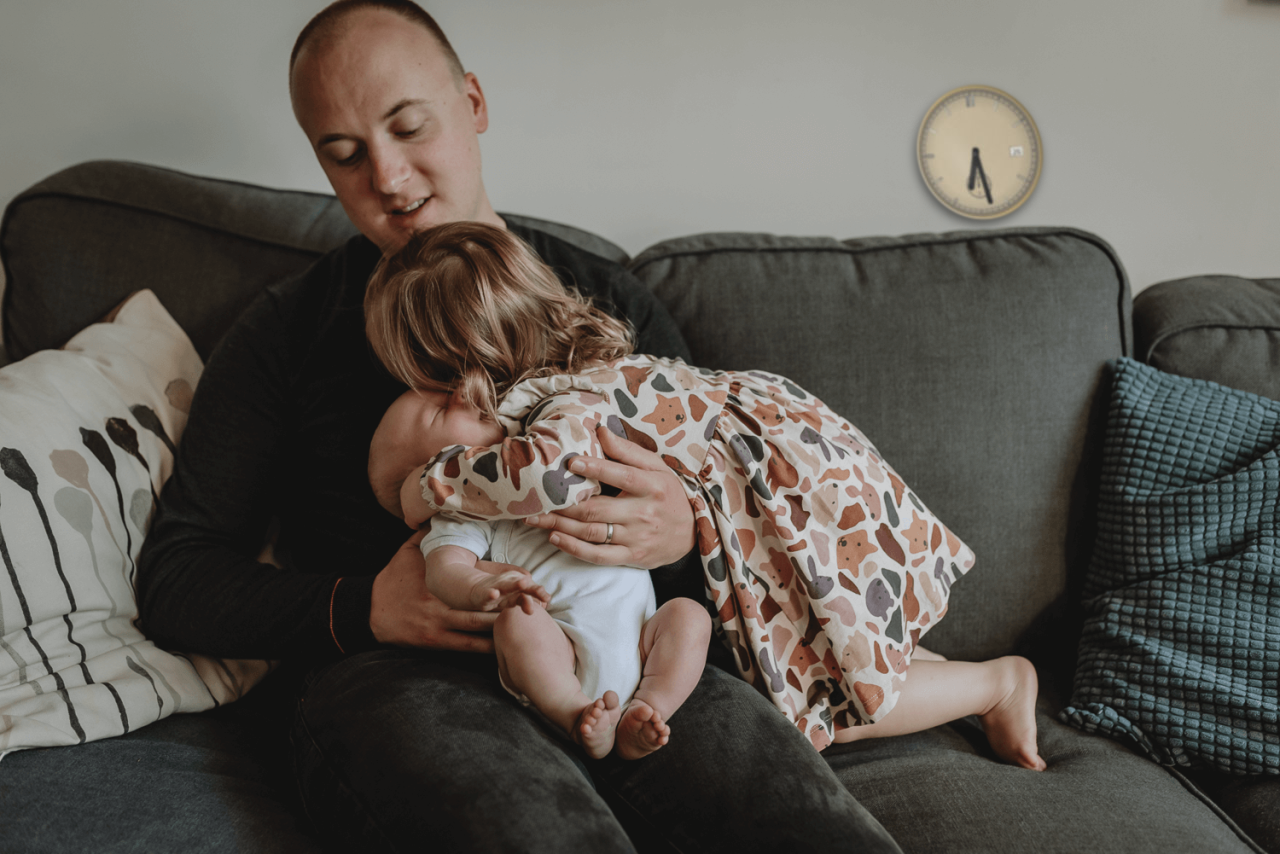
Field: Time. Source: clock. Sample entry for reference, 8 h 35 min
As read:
6 h 28 min
